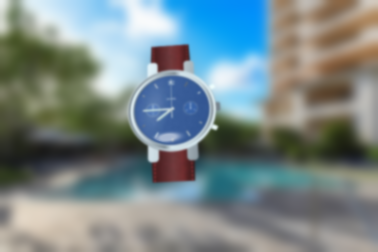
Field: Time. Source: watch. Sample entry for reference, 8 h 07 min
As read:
7 h 45 min
